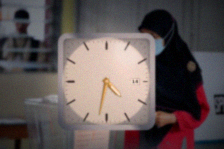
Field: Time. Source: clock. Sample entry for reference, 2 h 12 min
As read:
4 h 32 min
